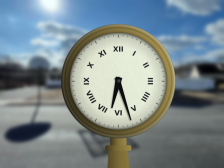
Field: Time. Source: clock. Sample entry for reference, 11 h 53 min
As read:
6 h 27 min
